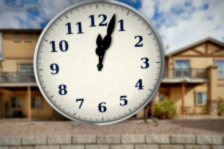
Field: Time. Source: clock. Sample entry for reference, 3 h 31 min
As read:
12 h 03 min
